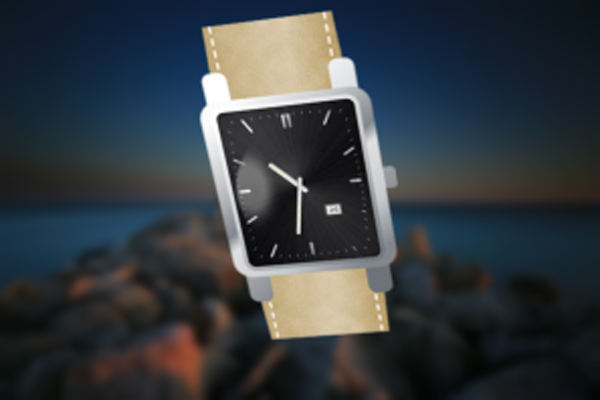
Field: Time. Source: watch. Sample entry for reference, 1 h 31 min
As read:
10 h 32 min
